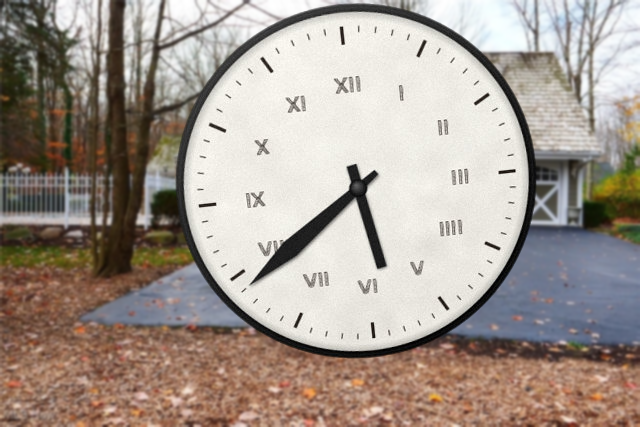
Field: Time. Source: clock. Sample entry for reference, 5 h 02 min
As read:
5 h 39 min
